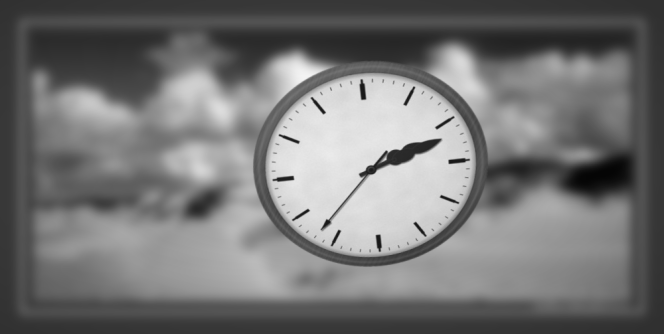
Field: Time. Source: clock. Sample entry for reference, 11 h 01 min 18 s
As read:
2 h 11 min 37 s
